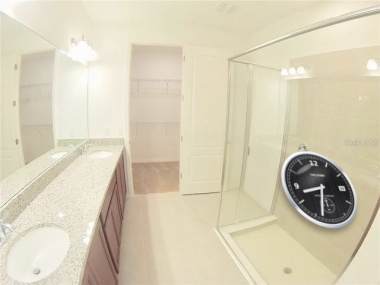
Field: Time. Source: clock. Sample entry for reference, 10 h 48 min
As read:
8 h 33 min
